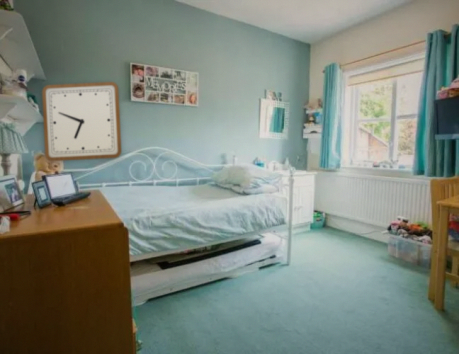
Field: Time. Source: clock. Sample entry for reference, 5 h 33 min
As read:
6 h 49 min
